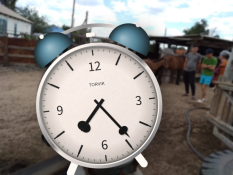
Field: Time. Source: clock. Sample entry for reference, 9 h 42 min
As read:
7 h 24 min
